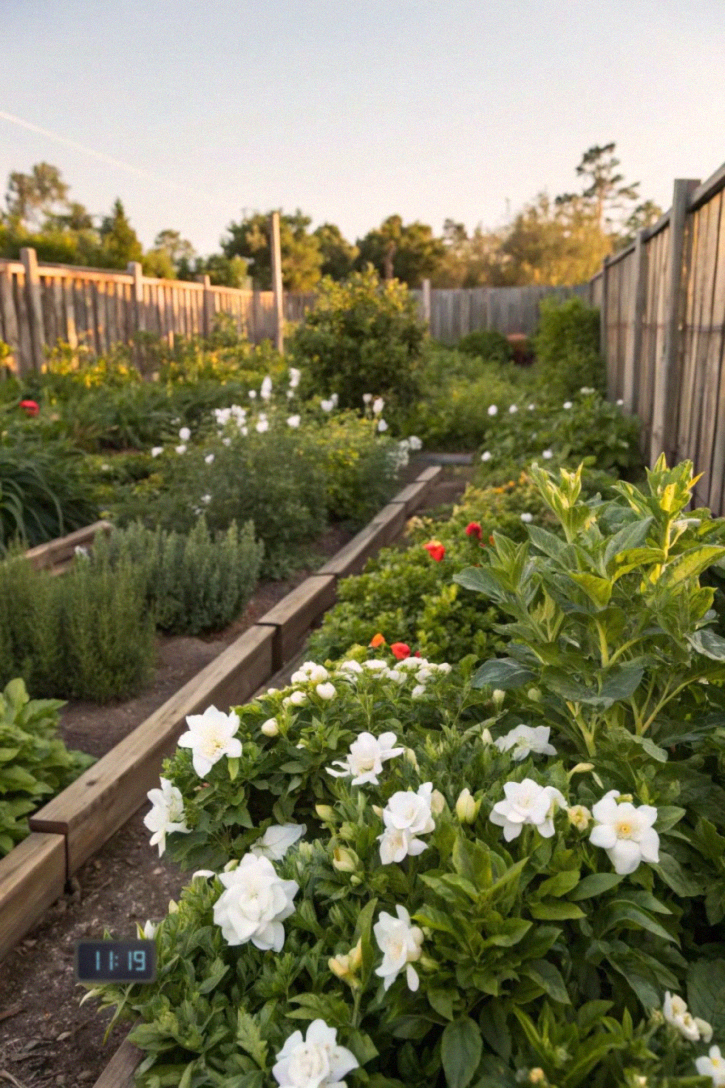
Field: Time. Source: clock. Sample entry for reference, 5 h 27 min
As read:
11 h 19 min
